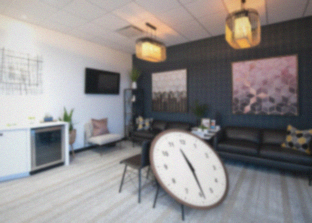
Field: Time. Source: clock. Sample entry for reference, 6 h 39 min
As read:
11 h 29 min
